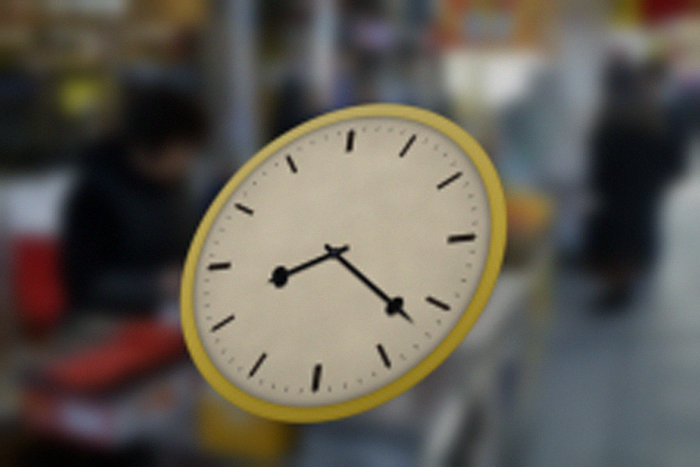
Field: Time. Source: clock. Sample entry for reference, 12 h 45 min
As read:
8 h 22 min
